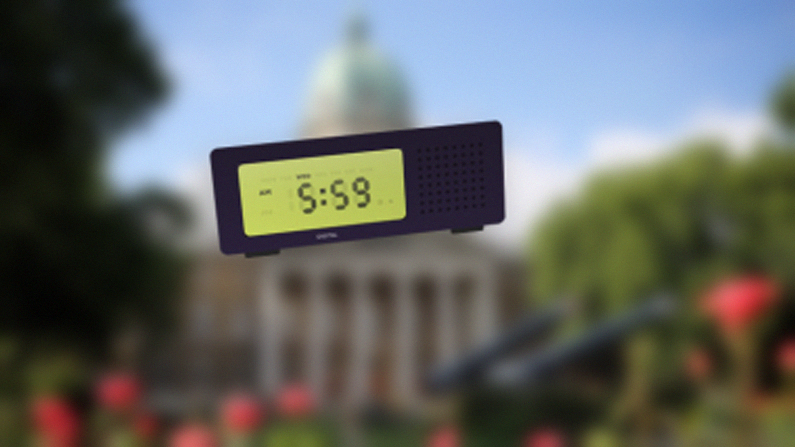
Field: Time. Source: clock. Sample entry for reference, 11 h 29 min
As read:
5 h 59 min
